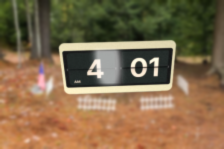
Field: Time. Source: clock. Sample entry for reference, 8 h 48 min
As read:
4 h 01 min
